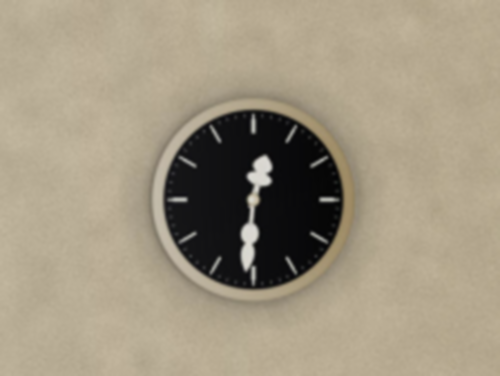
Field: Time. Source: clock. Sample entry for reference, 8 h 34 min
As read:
12 h 31 min
